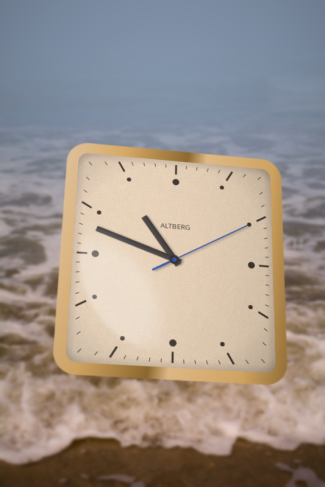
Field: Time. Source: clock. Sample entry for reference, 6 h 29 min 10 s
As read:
10 h 48 min 10 s
